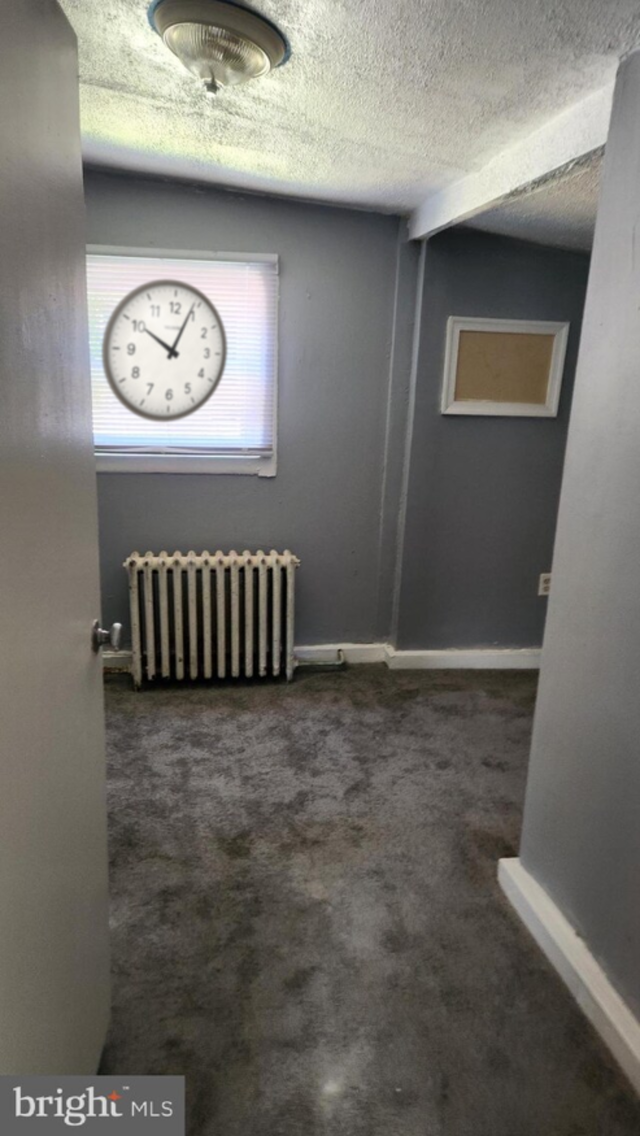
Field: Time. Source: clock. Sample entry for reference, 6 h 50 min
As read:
10 h 04 min
